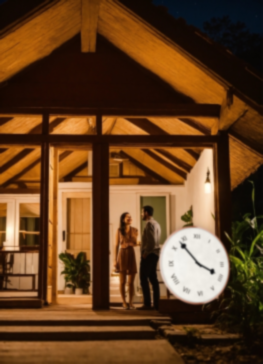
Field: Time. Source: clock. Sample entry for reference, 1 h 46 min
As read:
3 h 53 min
